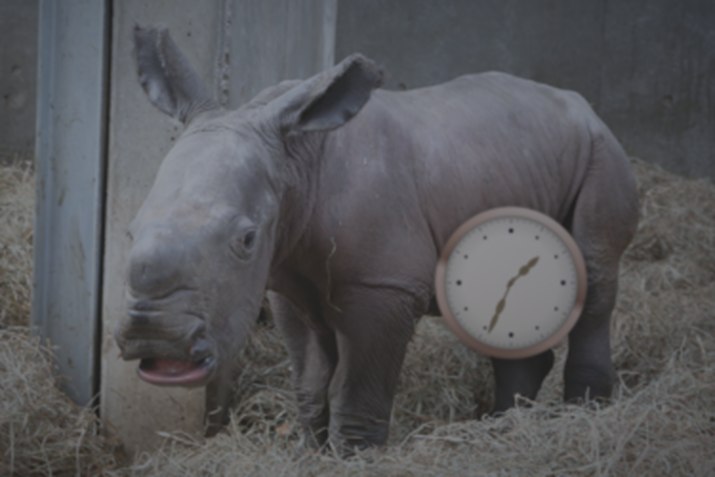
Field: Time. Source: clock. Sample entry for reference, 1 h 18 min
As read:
1 h 34 min
